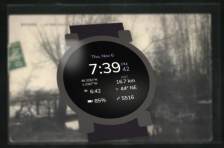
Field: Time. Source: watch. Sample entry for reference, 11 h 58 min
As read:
7 h 39 min
